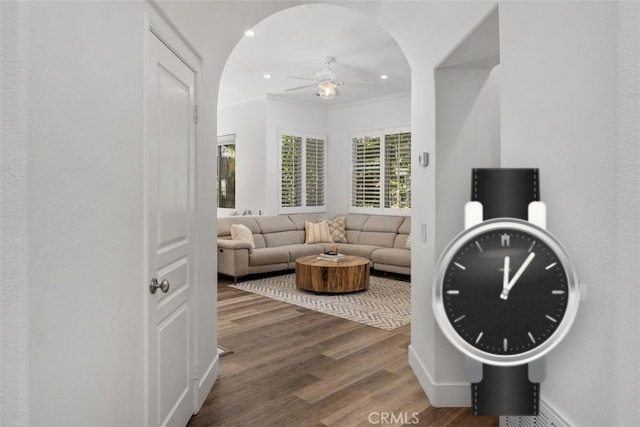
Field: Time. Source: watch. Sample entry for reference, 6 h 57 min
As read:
12 h 06 min
